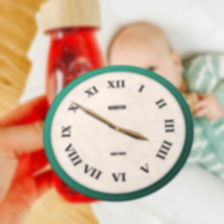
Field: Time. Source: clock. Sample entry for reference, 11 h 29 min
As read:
3 h 51 min
